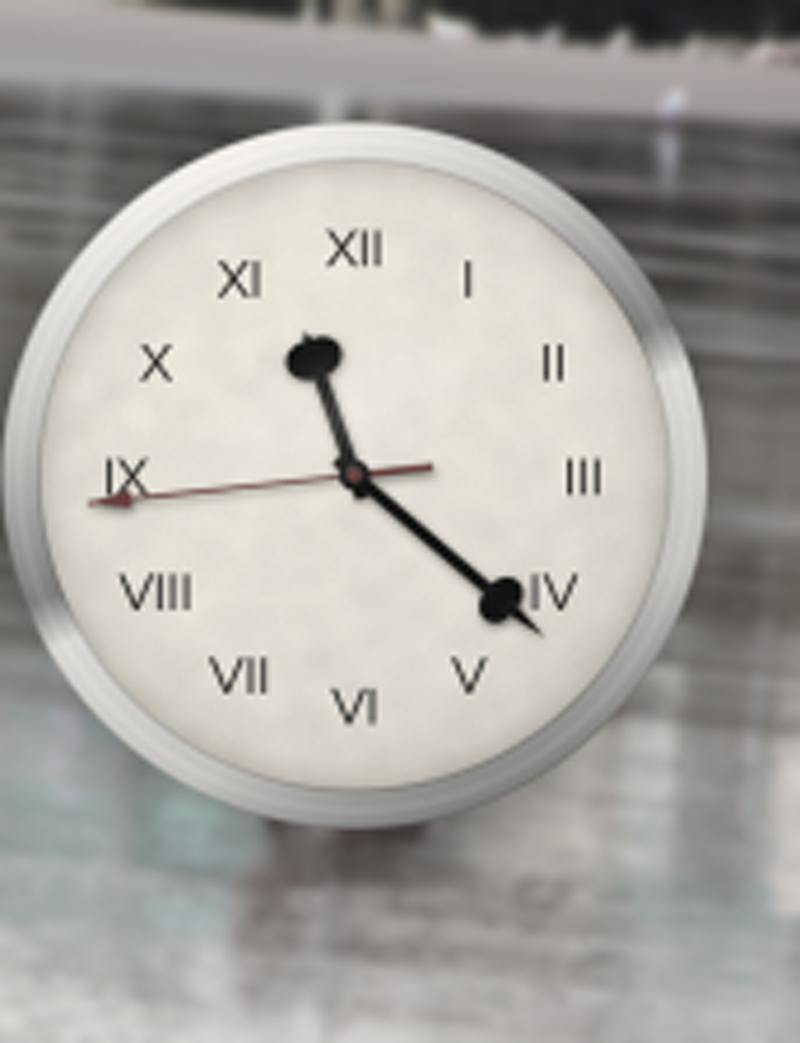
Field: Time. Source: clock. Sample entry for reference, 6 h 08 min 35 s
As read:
11 h 21 min 44 s
